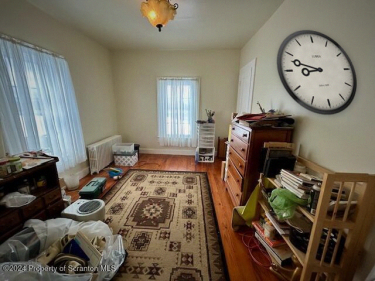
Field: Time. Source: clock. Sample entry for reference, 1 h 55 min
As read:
8 h 48 min
